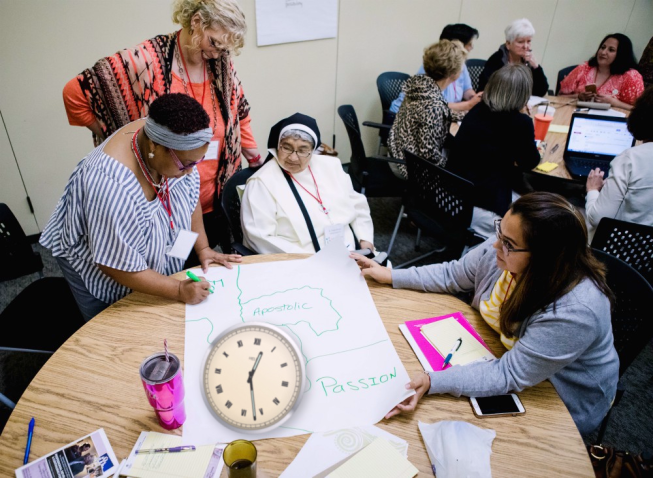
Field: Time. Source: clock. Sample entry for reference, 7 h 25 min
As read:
12 h 27 min
